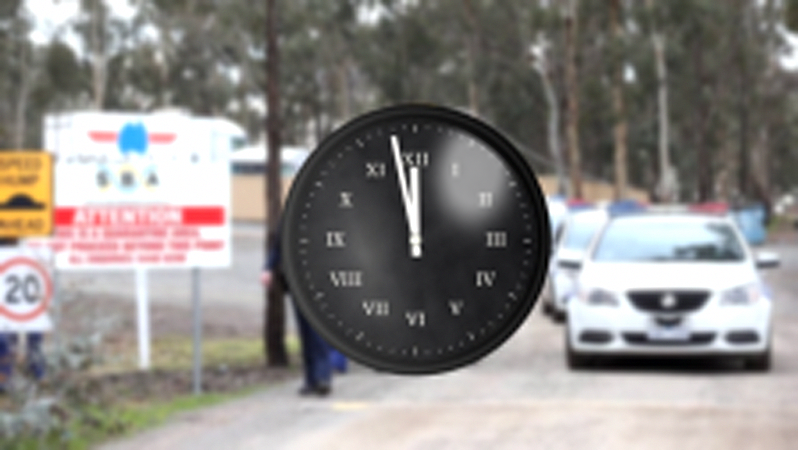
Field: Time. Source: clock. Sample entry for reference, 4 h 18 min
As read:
11 h 58 min
